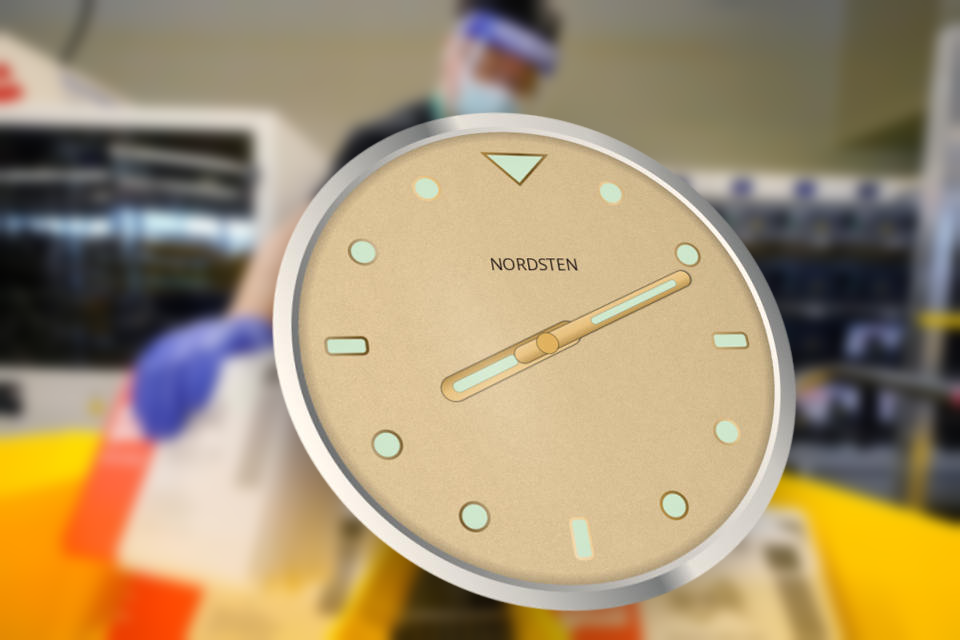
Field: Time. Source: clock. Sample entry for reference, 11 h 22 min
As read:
8 h 11 min
